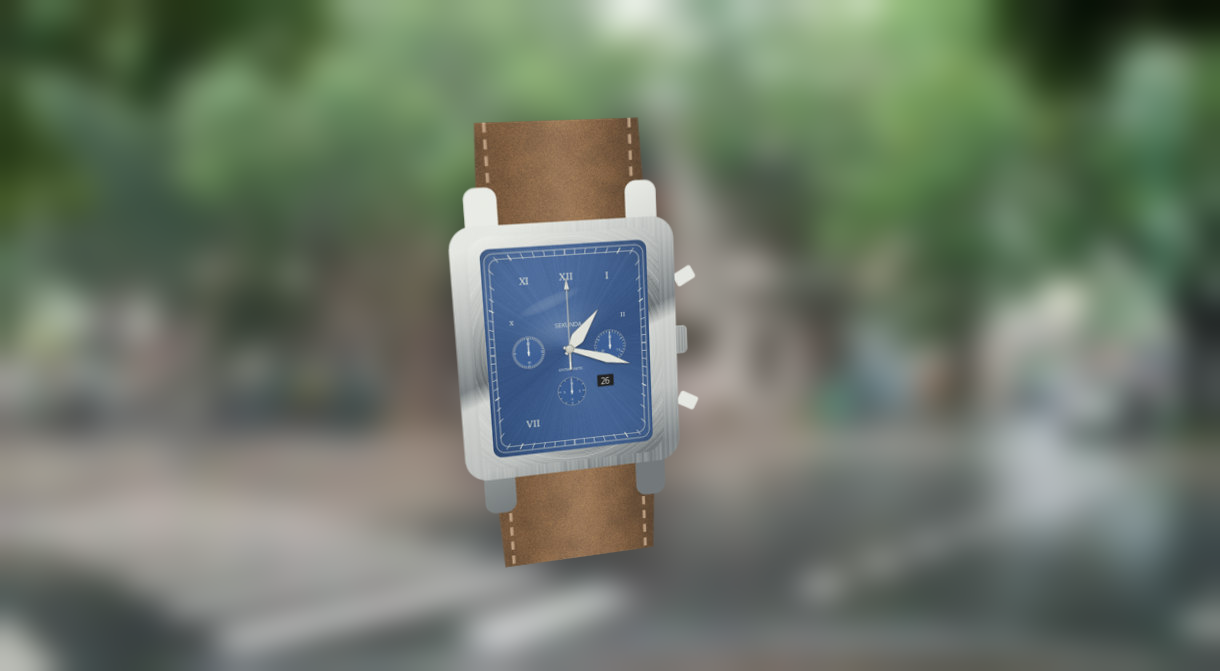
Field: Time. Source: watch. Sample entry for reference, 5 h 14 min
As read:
1 h 18 min
